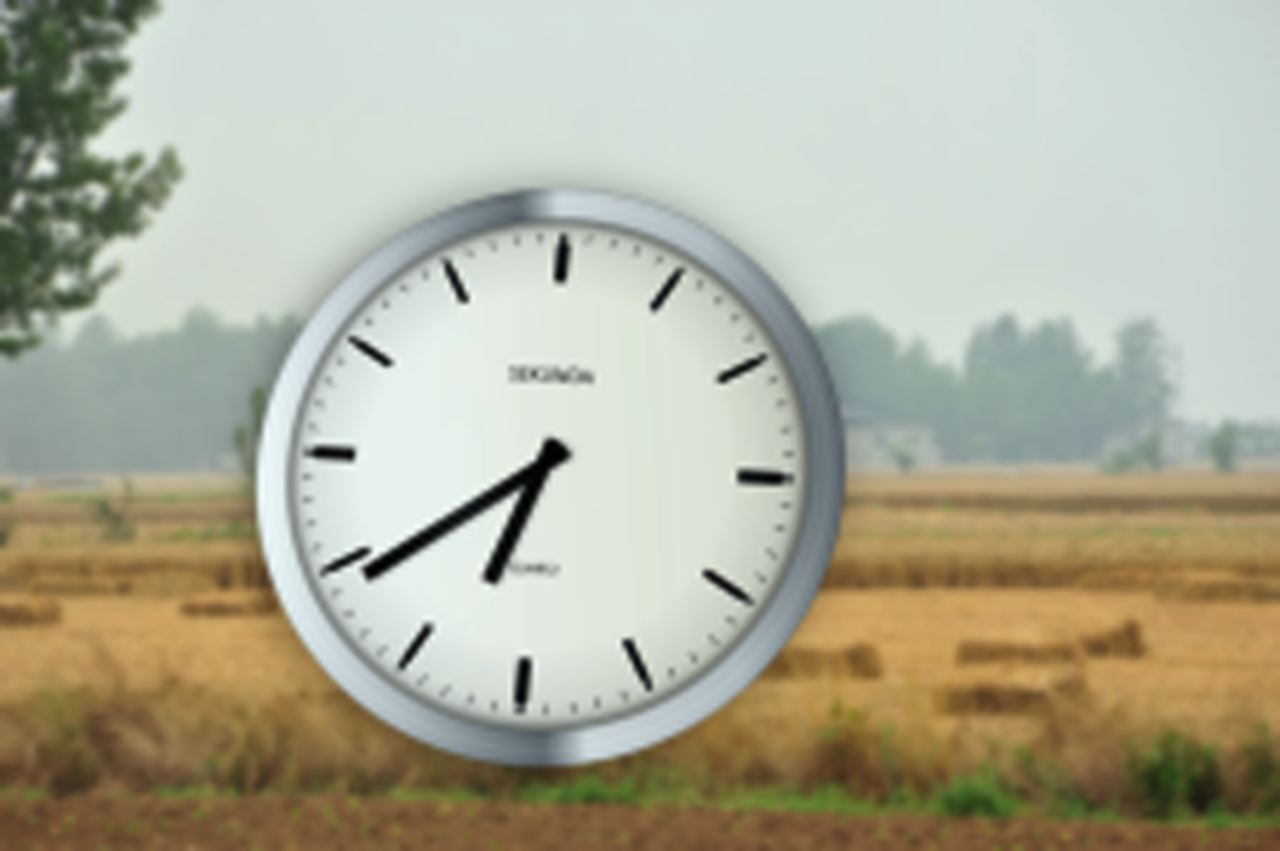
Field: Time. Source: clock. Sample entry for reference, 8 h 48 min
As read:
6 h 39 min
